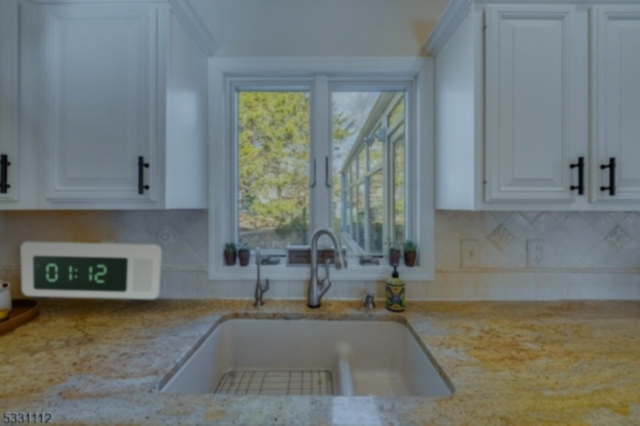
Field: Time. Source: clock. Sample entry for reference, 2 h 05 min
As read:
1 h 12 min
